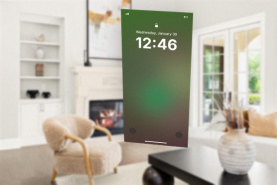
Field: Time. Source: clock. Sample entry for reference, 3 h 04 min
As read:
12 h 46 min
